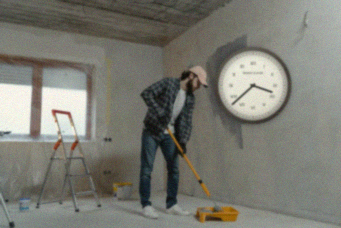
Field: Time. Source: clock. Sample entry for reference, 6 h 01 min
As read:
3 h 38 min
